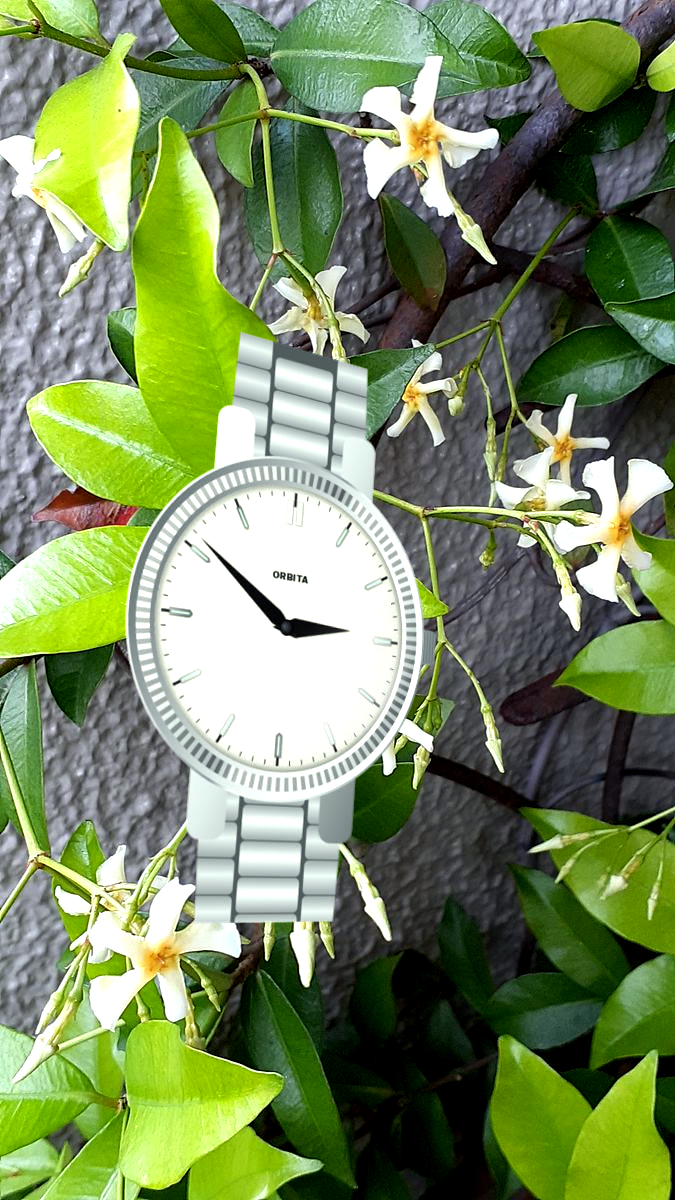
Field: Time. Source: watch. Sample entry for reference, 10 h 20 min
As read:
2 h 51 min
